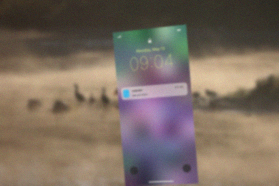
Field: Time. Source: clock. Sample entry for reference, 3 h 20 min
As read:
9 h 04 min
